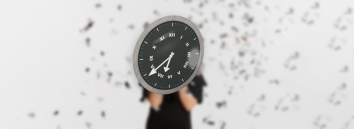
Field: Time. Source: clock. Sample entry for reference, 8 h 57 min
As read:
6 h 39 min
